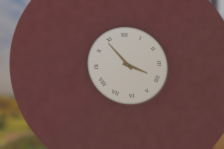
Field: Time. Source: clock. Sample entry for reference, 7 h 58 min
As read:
3 h 54 min
